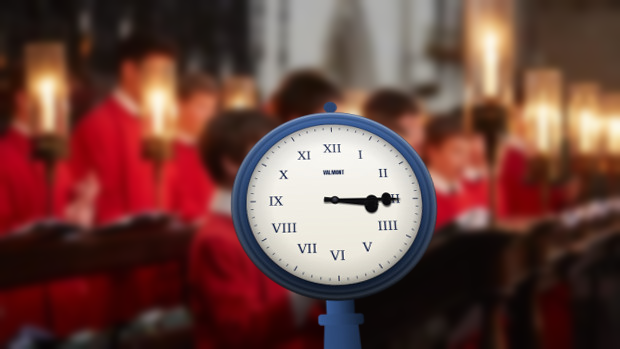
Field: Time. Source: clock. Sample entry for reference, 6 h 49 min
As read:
3 h 15 min
